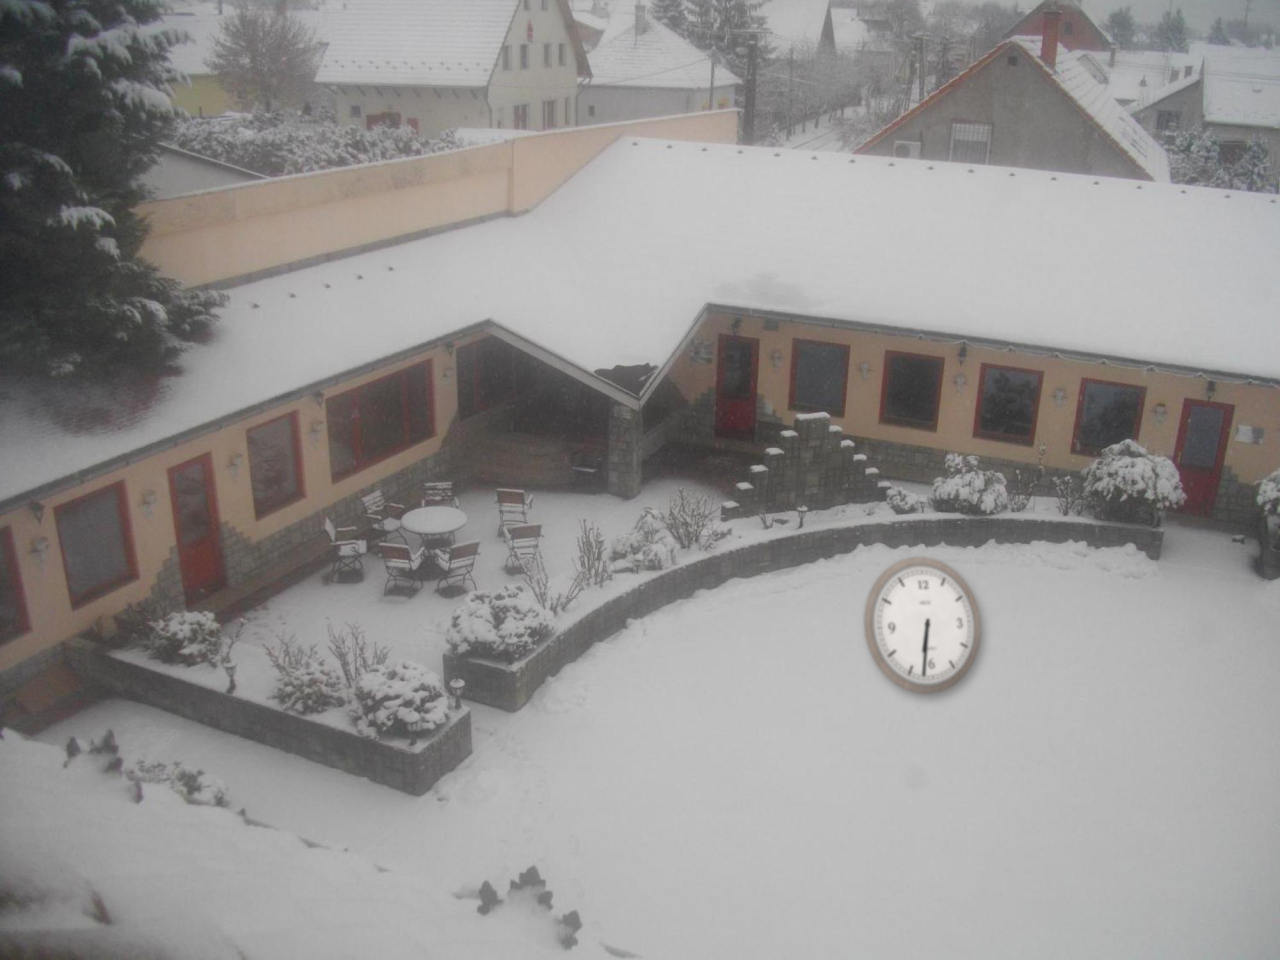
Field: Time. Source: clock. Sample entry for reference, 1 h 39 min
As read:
6 h 32 min
